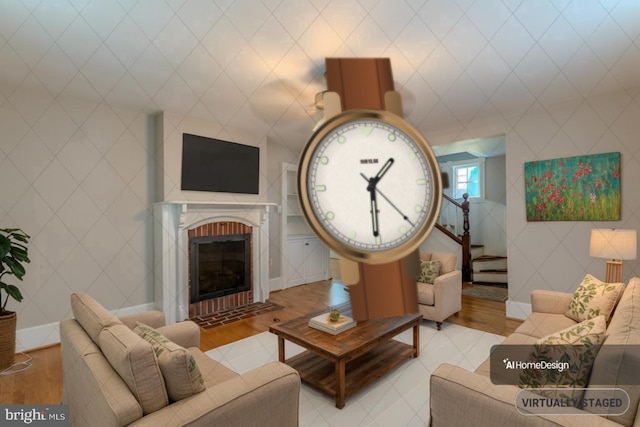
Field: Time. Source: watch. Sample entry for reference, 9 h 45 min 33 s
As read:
1 h 30 min 23 s
